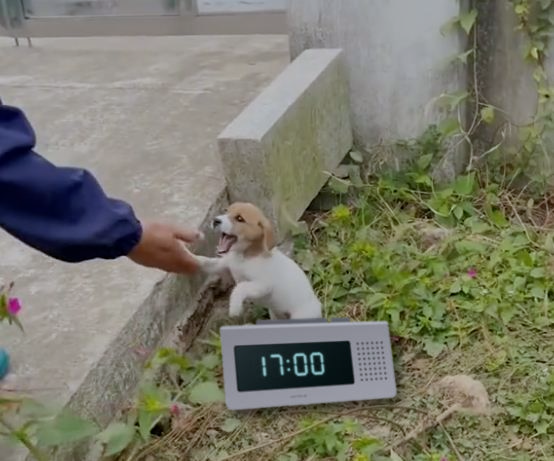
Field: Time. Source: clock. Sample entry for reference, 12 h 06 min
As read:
17 h 00 min
